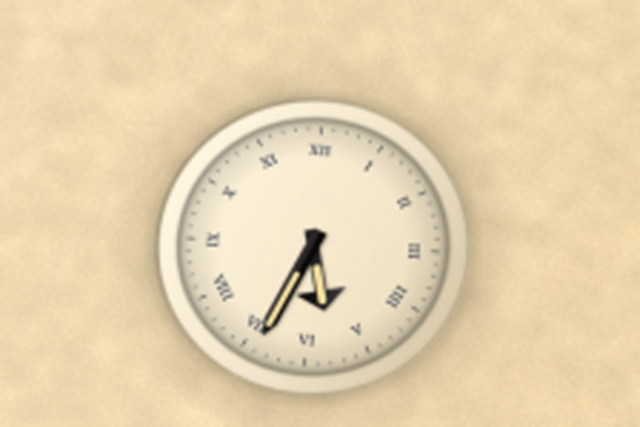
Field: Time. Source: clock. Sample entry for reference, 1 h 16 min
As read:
5 h 34 min
